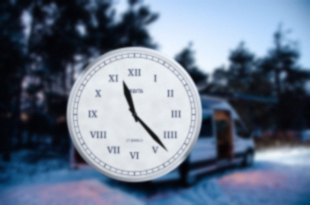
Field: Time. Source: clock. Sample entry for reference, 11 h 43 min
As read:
11 h 23 min
